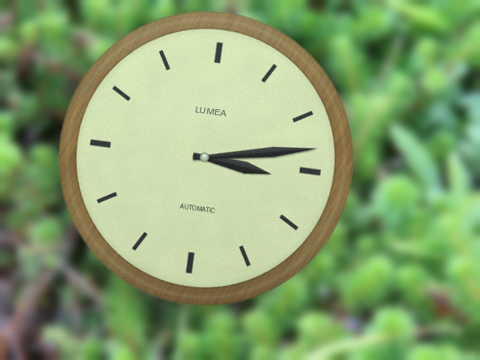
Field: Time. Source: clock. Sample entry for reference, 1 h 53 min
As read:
3 h 13 min
